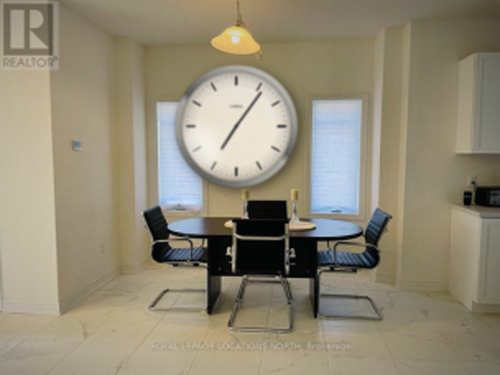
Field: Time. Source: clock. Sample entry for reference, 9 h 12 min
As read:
7 h 06 min
